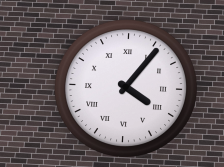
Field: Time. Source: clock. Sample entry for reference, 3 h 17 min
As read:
4 h 06 min
